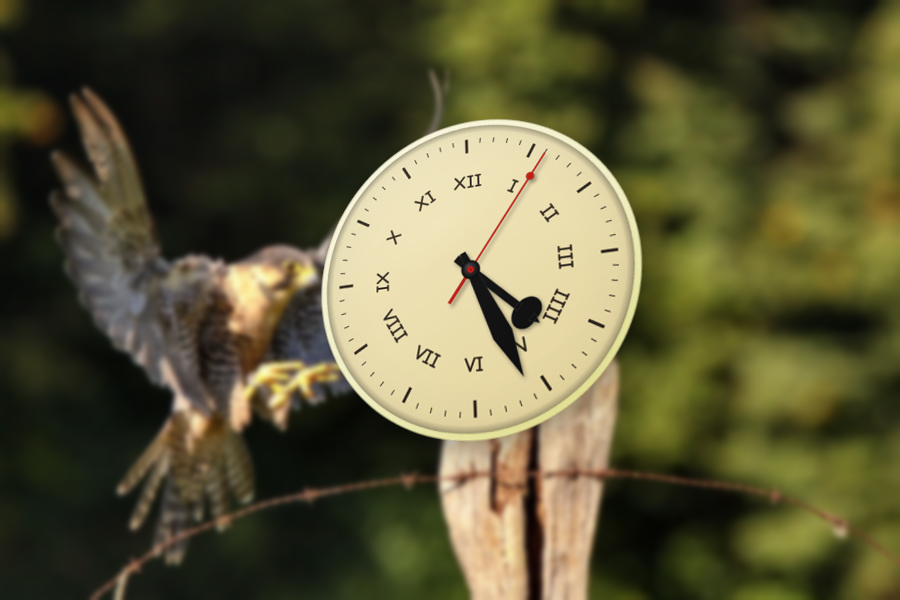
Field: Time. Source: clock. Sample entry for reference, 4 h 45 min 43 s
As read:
4 h 26 min 06 s
